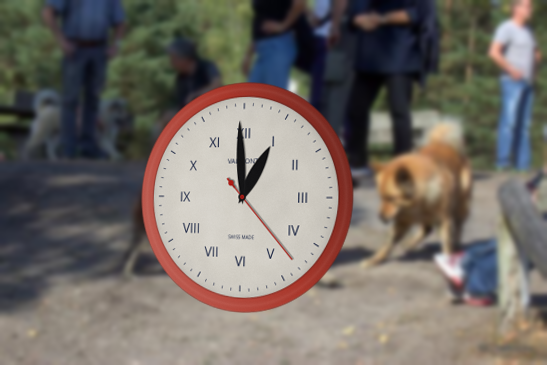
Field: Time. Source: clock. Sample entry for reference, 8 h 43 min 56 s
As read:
12 h 59 min 23 s
